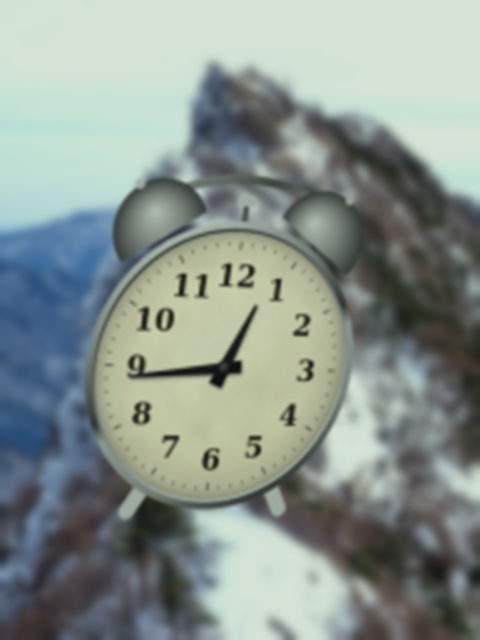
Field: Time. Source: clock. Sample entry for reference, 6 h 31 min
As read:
12 h 44 min
